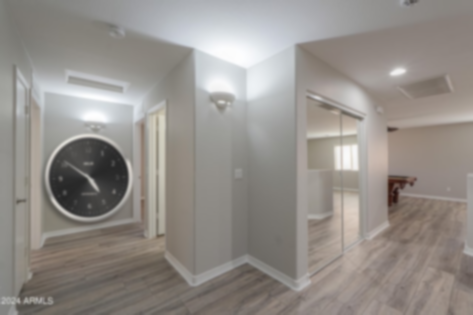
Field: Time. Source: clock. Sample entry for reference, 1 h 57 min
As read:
4 h 51 min
